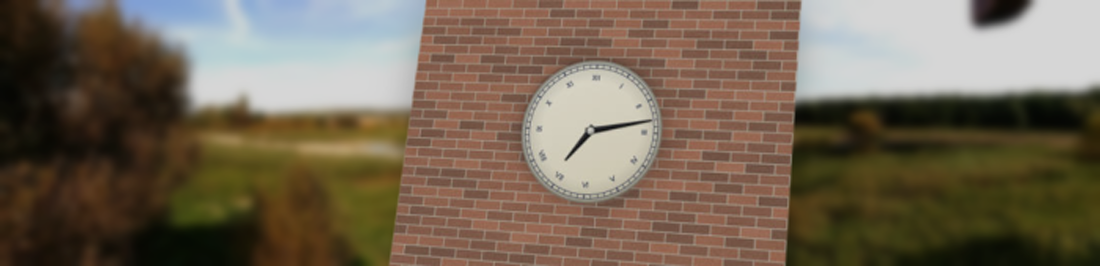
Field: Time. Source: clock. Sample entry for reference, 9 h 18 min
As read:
7 h 13 min
